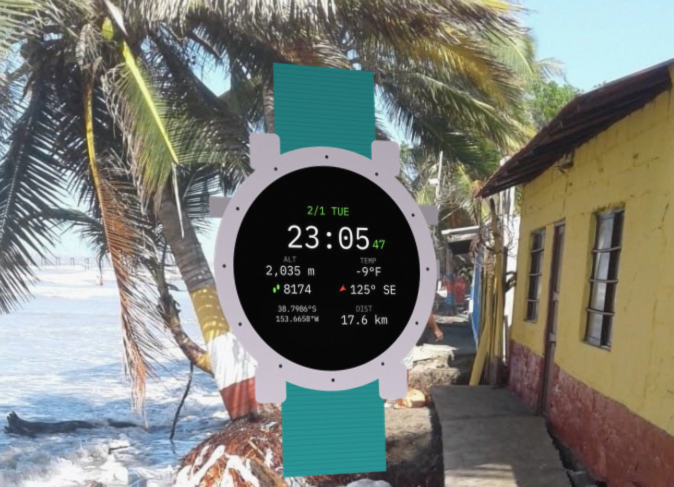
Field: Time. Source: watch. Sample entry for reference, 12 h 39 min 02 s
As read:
23 h 05 min 47 s
